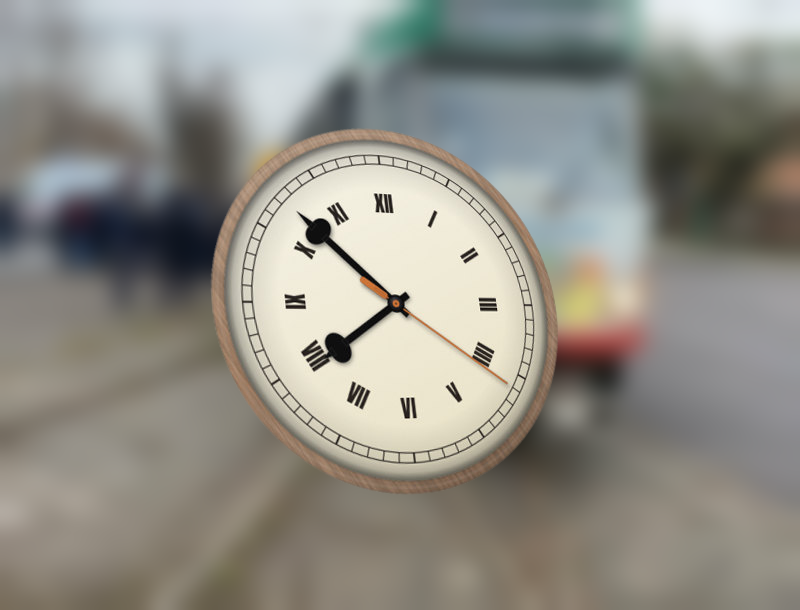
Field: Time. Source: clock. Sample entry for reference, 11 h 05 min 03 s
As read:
7 h 52 min 21 s
